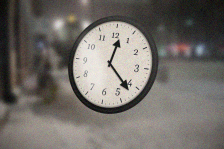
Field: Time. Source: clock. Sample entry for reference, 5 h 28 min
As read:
12 h 22 min
